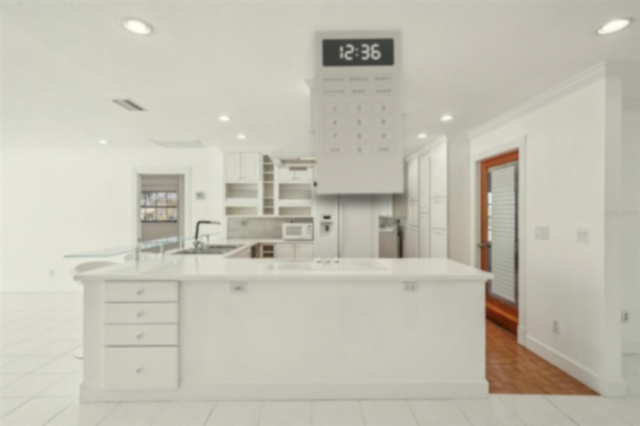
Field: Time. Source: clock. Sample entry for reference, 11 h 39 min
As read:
12 h 36 min
